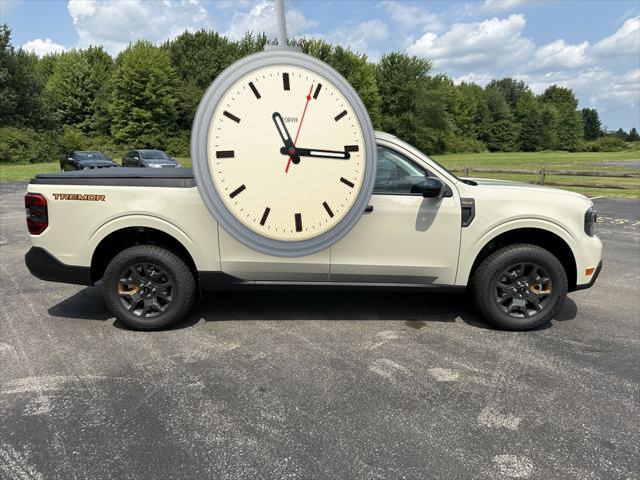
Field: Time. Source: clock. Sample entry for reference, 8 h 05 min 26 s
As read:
11 h 16 min 04 s
